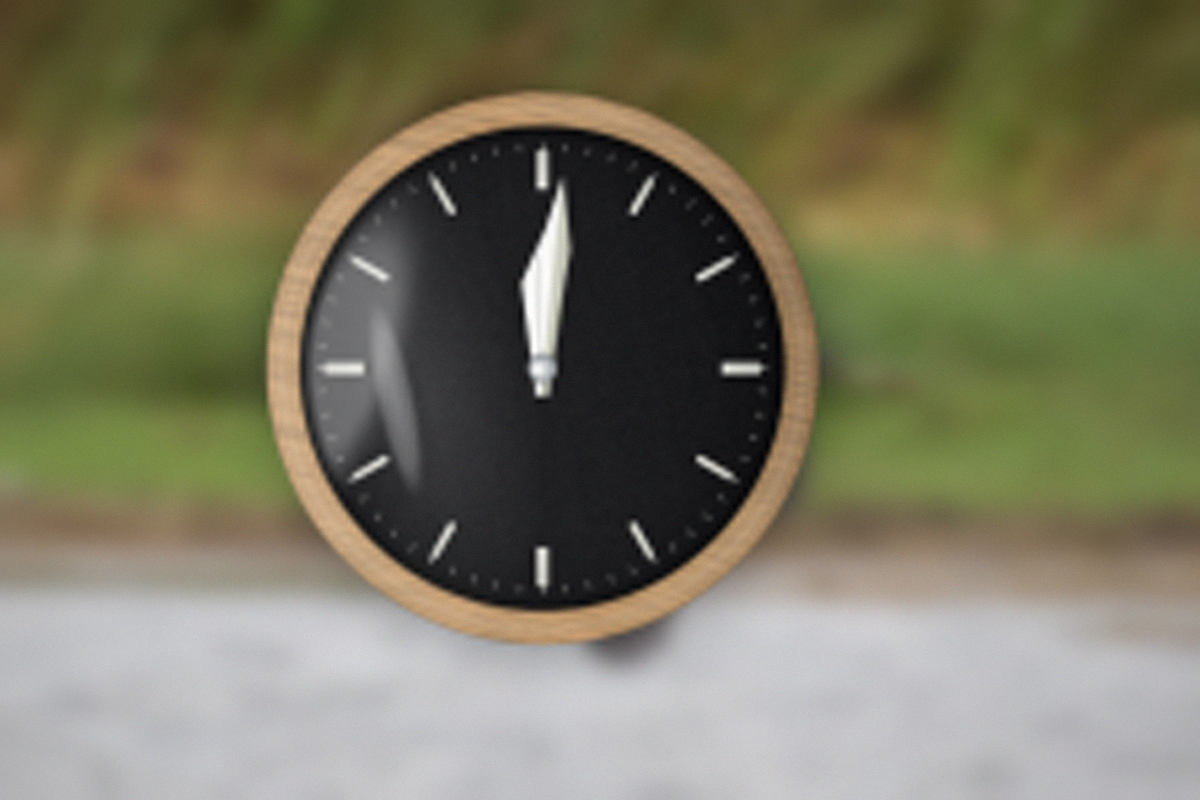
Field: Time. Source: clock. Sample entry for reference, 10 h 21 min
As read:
12 h 01 min
